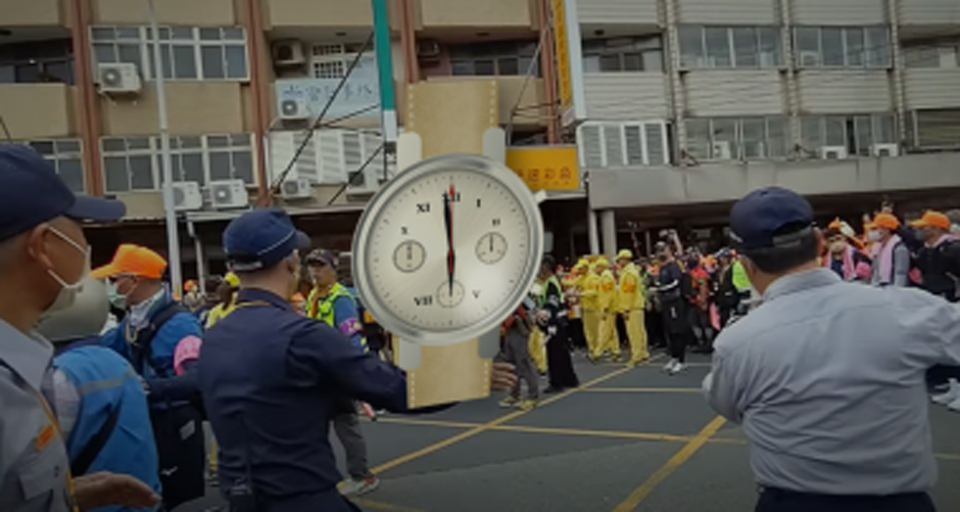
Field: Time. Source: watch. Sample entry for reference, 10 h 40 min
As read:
5 h 59 min
